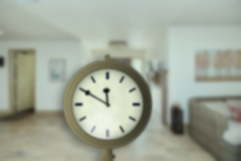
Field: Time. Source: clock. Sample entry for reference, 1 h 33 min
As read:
11 h 50 min
